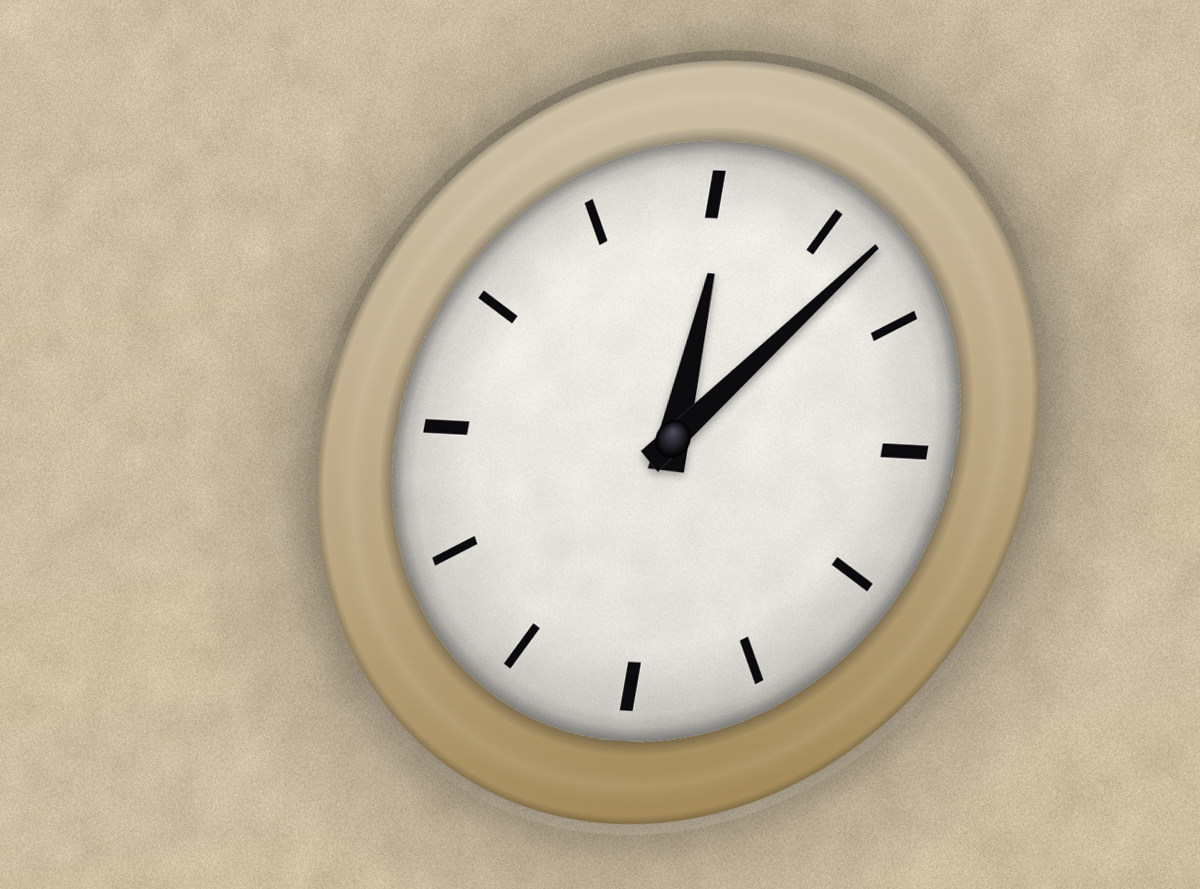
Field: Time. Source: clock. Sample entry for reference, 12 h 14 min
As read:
12 h 07 min
